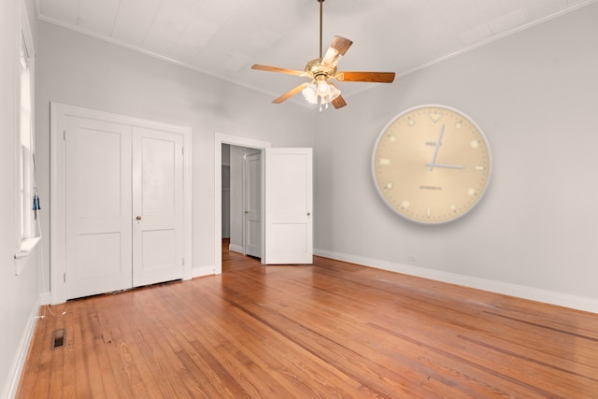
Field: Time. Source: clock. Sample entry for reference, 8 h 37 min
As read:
3 h 02 min
